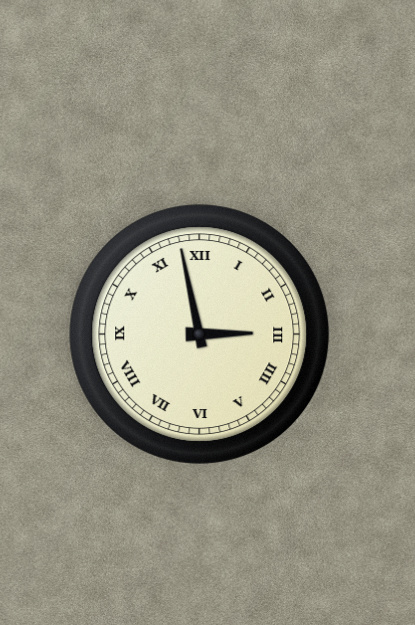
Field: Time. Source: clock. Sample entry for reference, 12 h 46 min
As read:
2 h 58 min
